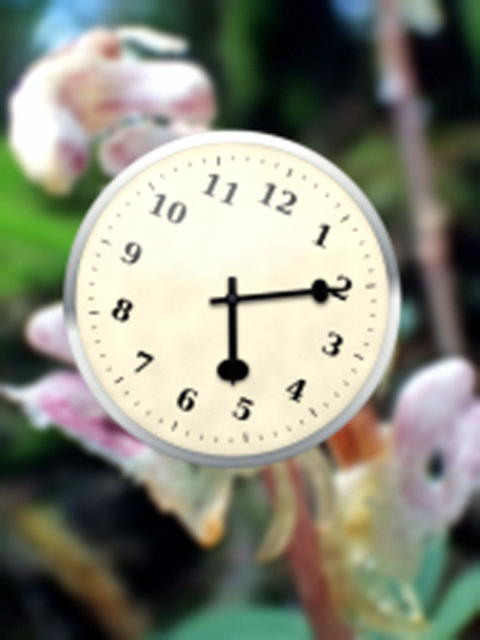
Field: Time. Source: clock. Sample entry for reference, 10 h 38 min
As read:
5 h 10 min
